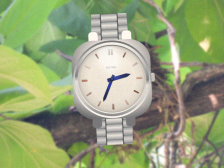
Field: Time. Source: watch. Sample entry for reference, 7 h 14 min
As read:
2 h 34 min
